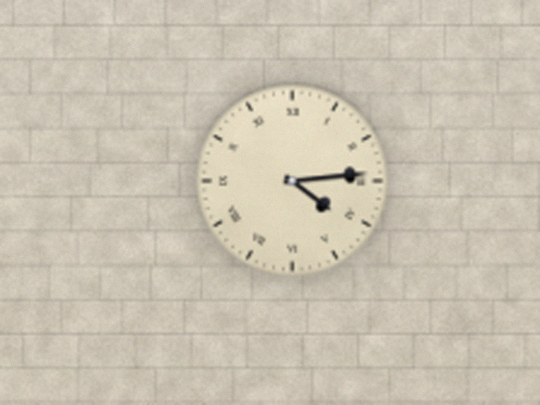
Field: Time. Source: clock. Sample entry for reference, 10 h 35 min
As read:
4 h 14 min
